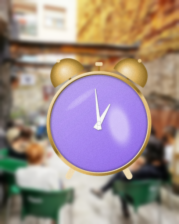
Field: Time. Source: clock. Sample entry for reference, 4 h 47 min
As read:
12 h 59 min
